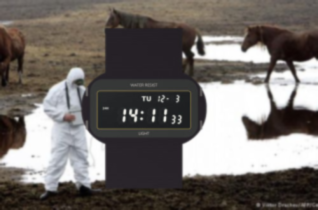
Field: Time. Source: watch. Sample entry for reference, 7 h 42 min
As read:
14 h 11 min
